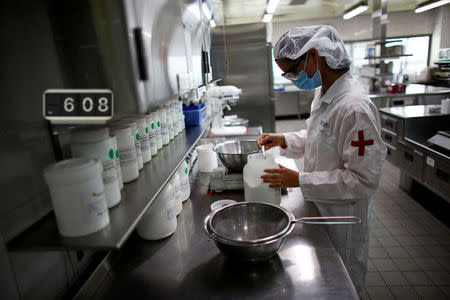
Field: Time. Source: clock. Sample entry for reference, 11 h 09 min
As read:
6 h 08 min
